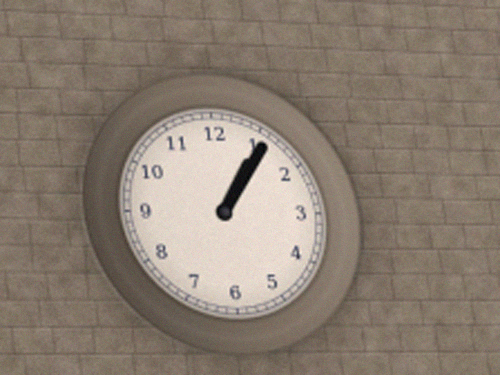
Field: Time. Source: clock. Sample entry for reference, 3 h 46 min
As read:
1 h 06 min
